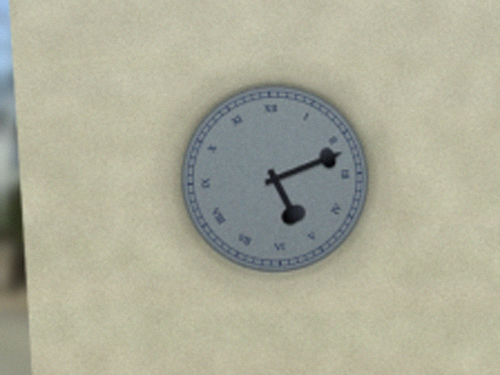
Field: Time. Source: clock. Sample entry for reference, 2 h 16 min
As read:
5 h 12 min
